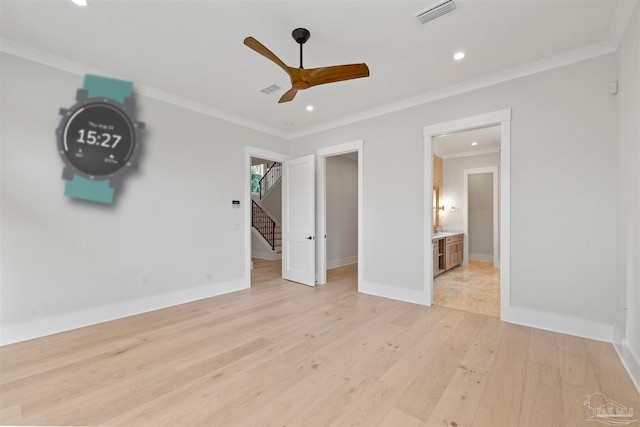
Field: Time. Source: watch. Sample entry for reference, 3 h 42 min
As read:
15 h 27 min
